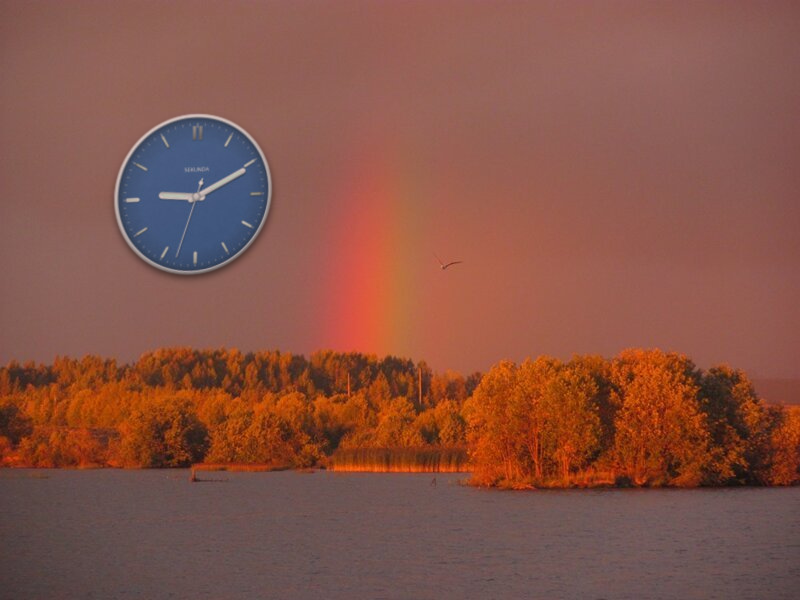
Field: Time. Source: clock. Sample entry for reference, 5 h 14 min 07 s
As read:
9 h 10 min 33 s
